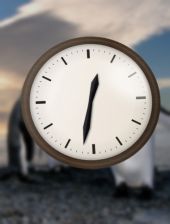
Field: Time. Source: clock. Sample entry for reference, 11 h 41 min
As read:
12 h 32 min
